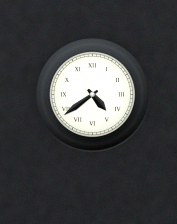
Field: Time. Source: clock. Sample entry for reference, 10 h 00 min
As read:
4 h 39 min
